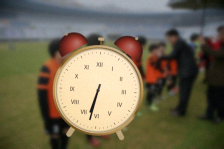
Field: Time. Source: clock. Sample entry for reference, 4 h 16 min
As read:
6 h 32 min
